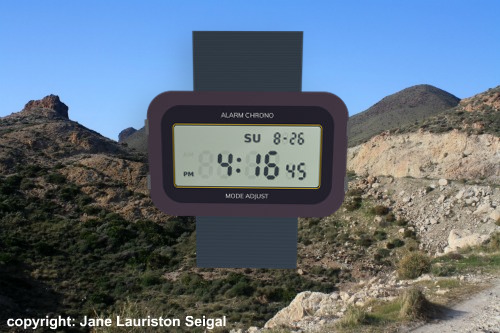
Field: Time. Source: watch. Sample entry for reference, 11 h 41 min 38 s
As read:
4 h 16 min 45 s
